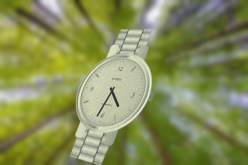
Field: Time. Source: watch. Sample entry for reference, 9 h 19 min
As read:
4 h 32 min
